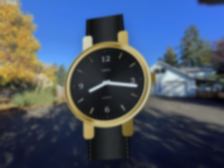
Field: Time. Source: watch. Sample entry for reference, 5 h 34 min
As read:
8 h 17 min
